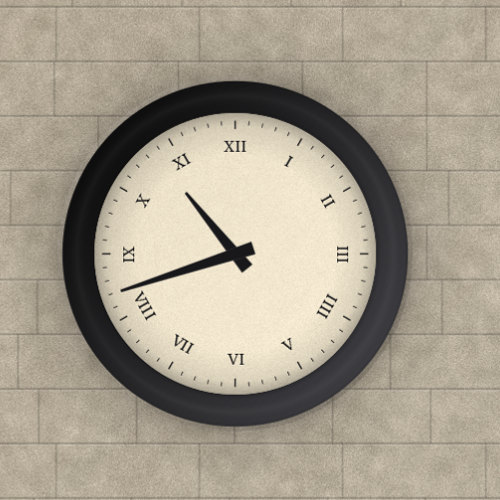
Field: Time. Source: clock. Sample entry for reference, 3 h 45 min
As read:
10 h 42 min
